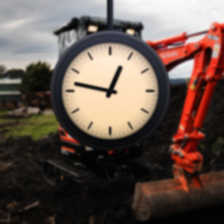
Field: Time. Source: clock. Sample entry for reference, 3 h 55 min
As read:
12 h 47 min
